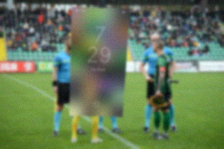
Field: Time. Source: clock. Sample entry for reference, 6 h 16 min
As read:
7 h 29 min
